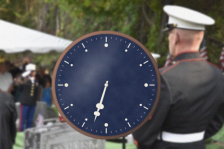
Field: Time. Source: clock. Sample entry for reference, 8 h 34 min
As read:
6 h 33 min
